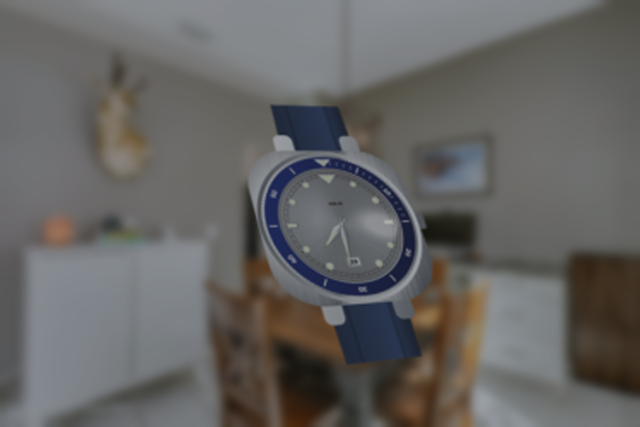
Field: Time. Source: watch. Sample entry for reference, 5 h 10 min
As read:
7 h 31 min
